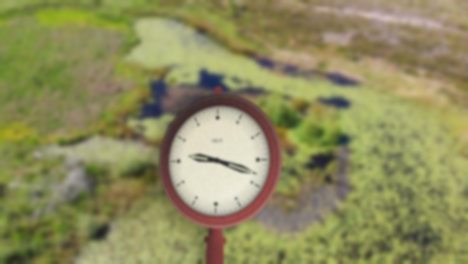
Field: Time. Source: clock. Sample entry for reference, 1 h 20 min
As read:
9 h 18 min
